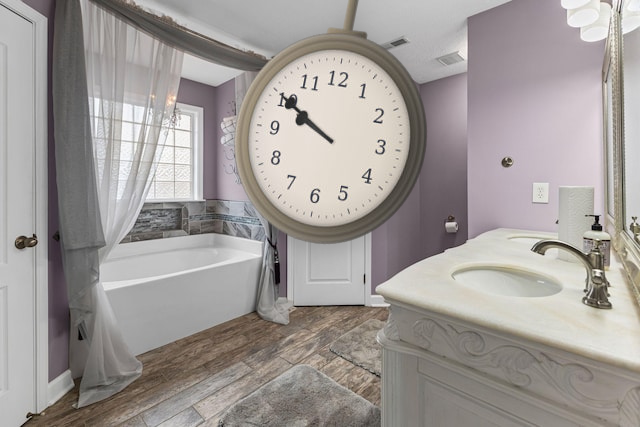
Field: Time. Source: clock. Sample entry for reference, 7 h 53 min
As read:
9 h 50 min
